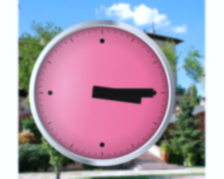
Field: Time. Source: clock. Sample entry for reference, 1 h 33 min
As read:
3 h 15 min
